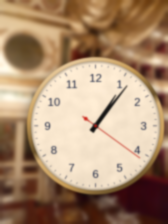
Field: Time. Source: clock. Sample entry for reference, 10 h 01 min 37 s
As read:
1 h 06 min 21 s
